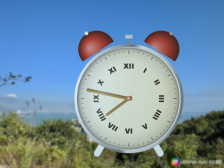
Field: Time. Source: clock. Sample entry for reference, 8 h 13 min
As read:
7 h 47 min
